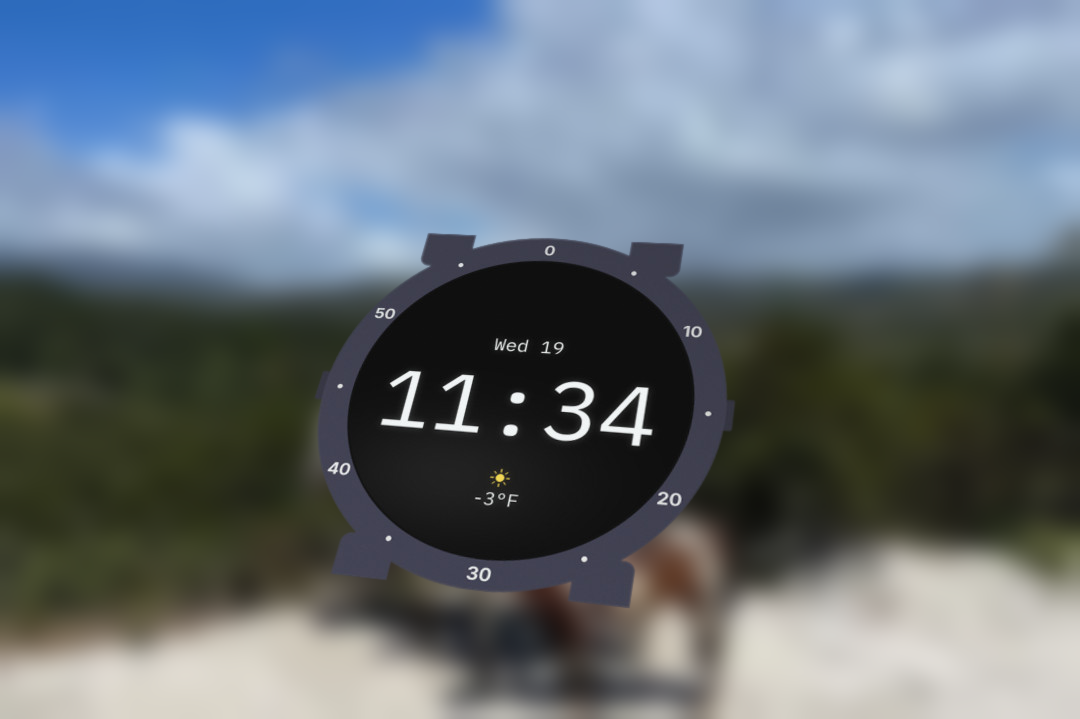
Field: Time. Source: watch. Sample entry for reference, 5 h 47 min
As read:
11 h 34 min
